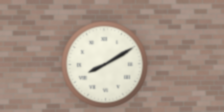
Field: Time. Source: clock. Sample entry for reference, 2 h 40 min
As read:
8 h 10 min
